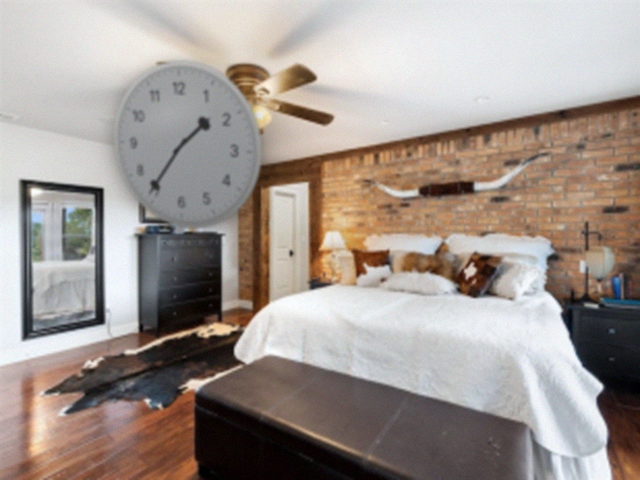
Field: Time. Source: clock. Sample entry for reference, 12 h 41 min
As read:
1 h 36 min
